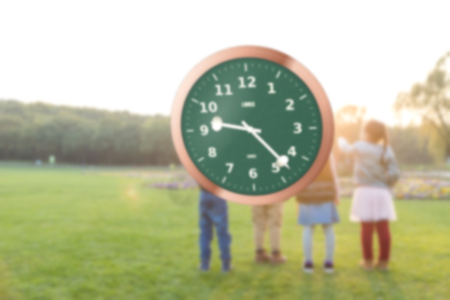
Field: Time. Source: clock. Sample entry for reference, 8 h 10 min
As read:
9 h 23 min
